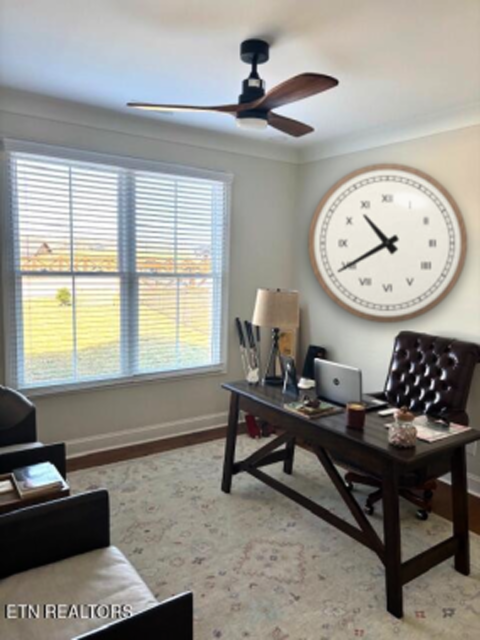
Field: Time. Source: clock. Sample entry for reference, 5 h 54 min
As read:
10 h 40 min
